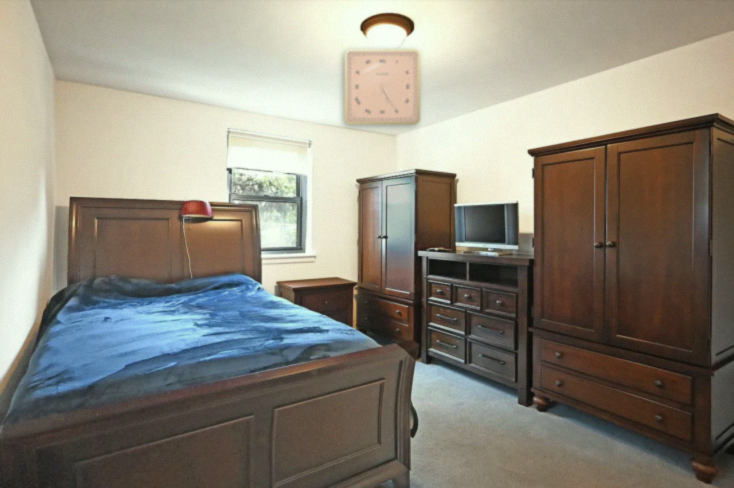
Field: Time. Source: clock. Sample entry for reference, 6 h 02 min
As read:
5 h 25 min
